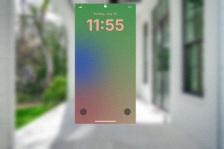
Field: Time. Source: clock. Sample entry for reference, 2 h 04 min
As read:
11 h 55 min
